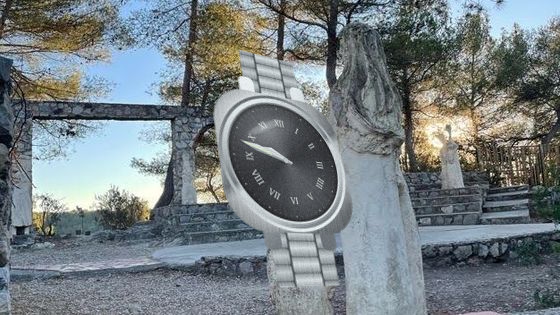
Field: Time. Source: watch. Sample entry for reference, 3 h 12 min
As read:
9 h 48 min
